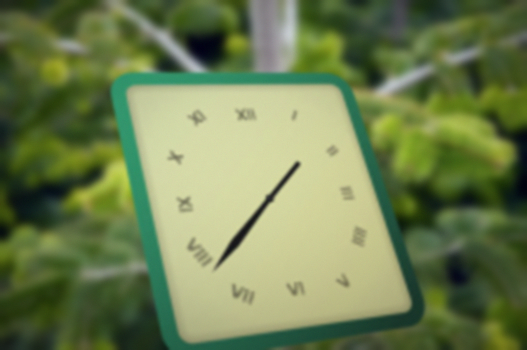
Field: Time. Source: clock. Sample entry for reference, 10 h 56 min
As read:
1 h 38 min
